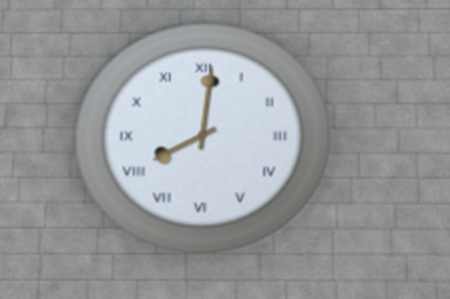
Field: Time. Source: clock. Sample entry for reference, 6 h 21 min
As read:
8 h 01 min
